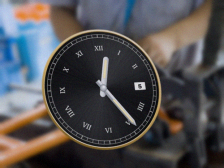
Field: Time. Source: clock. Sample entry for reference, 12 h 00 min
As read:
12 h 24 min
